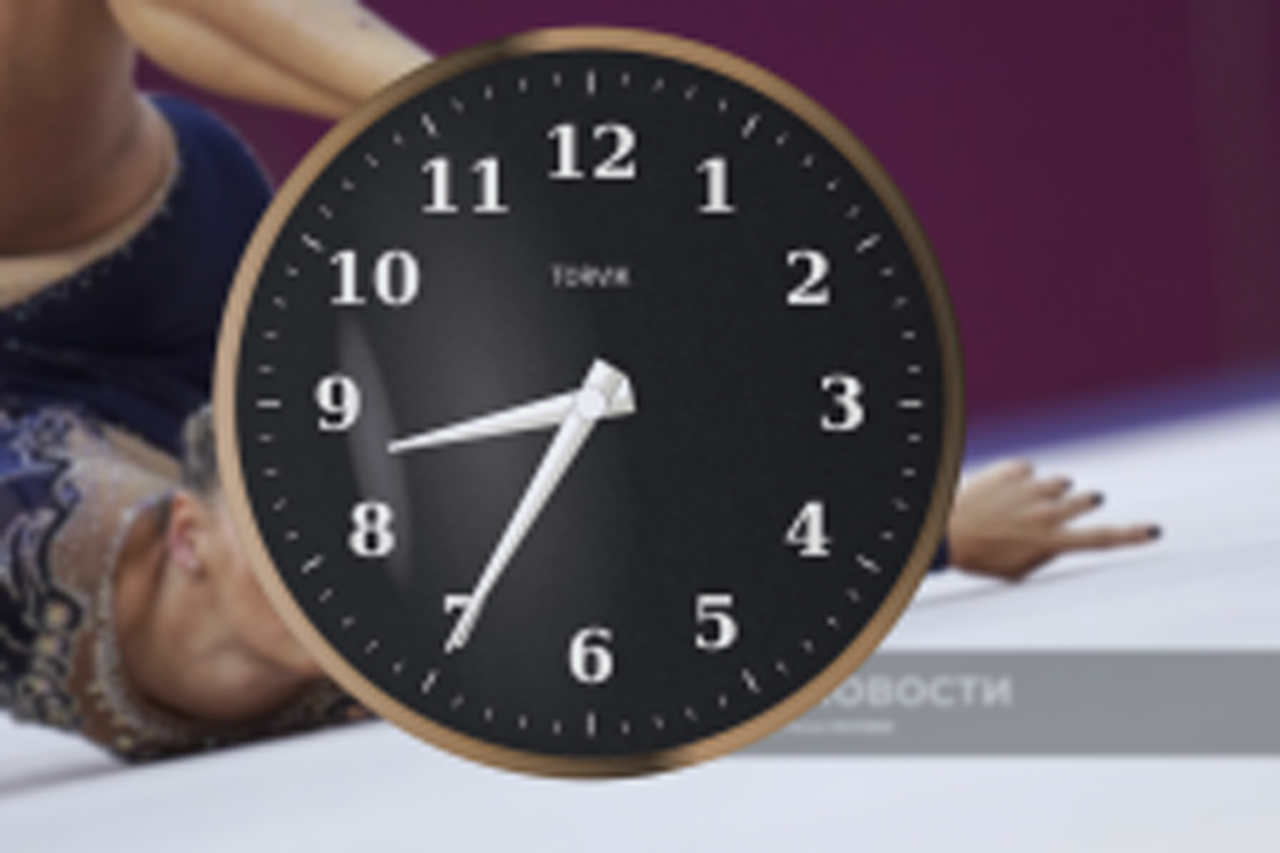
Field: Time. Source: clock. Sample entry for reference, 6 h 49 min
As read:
8 h 35 min
